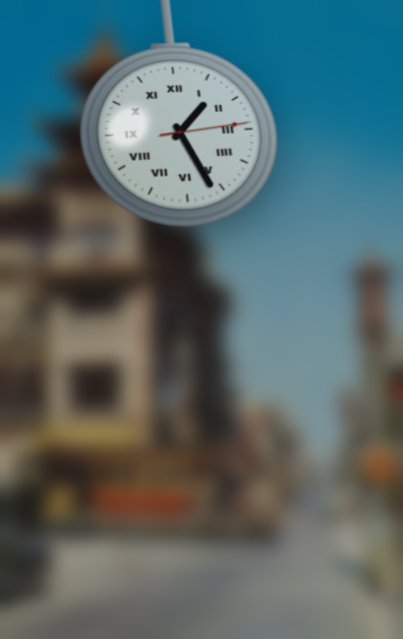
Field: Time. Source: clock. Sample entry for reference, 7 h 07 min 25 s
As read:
1 h 26 min 14 s
